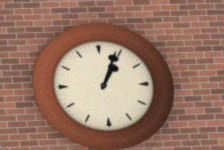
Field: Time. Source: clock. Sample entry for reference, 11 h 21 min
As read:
1 h 04 min
